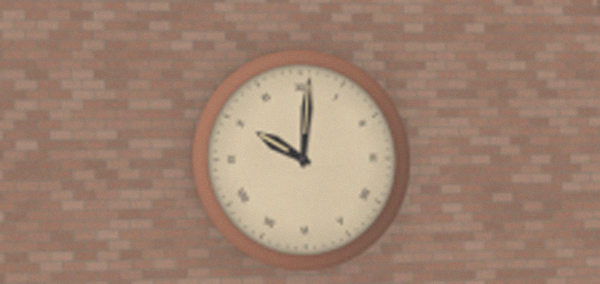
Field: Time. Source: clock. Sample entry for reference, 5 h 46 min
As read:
10 h 01 min
